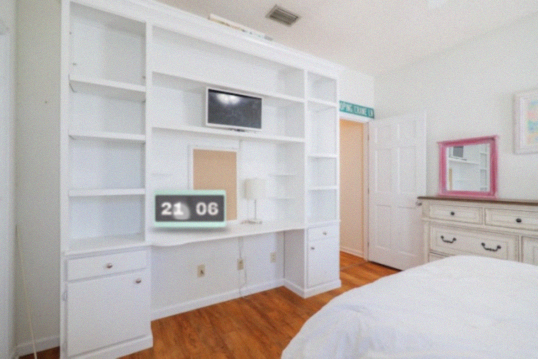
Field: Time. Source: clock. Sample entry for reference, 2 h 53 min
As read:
21 h 06 min
